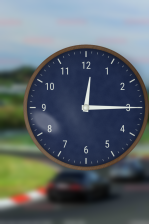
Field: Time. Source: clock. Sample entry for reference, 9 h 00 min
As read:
12 h 15 min
